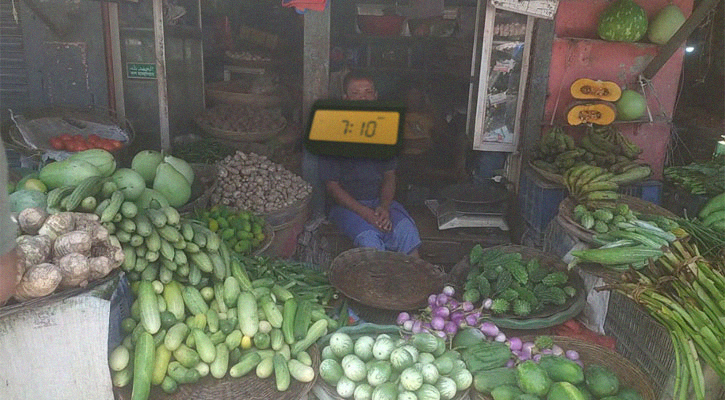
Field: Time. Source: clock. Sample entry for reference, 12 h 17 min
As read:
7 h 10 min
